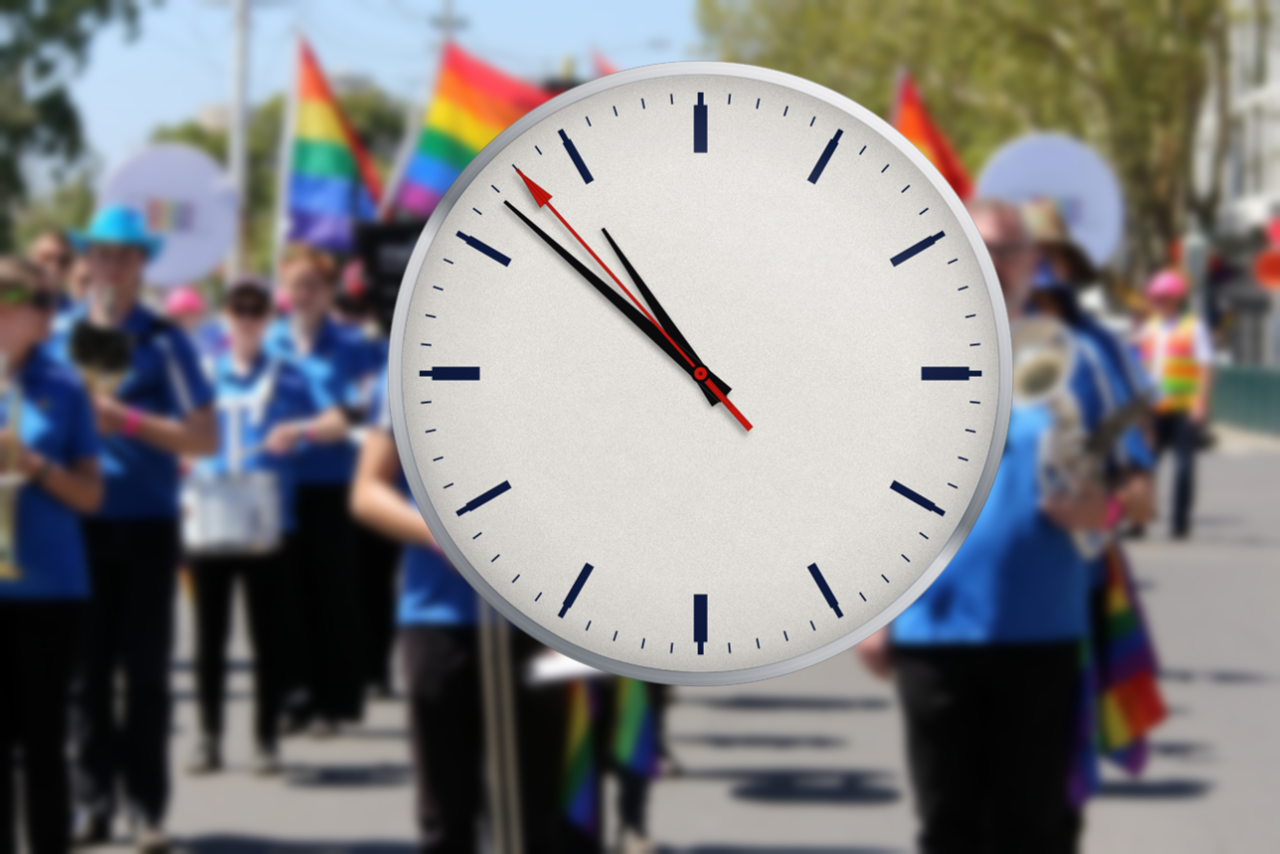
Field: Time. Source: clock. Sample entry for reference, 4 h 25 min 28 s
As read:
10 h 51 min 53 s
